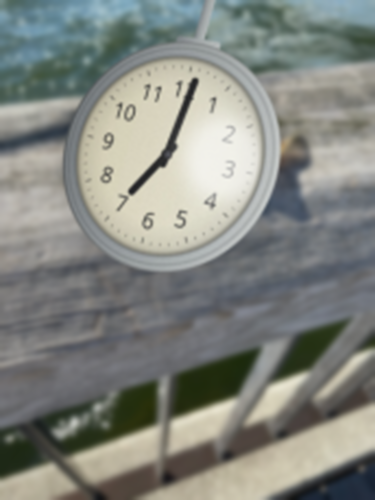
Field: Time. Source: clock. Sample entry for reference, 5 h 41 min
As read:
7 h 01 min
